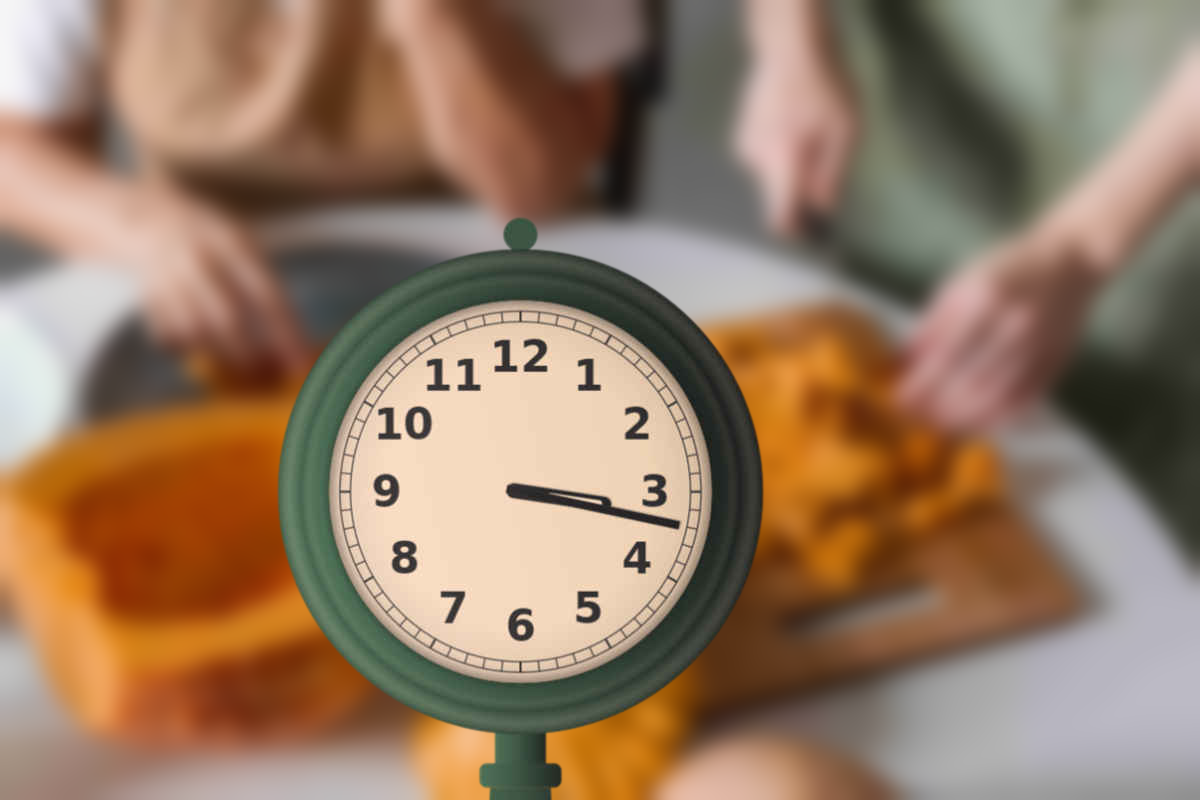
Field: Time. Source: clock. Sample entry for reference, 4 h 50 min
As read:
3 h 17 min
